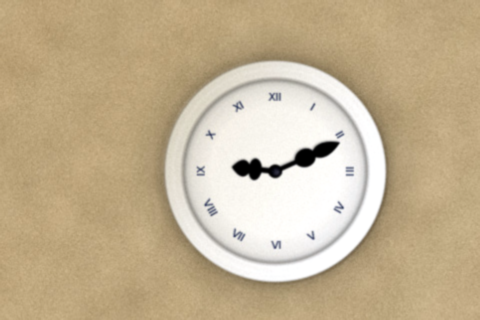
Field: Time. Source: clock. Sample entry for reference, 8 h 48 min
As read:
9 h 11 min
